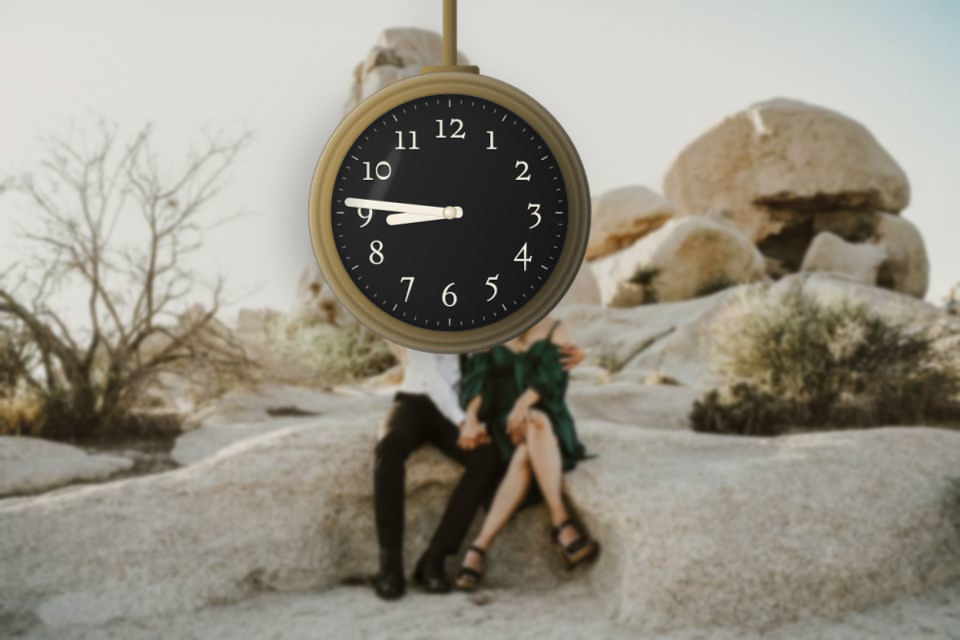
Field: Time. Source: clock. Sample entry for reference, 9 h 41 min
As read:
8 h 46 min
